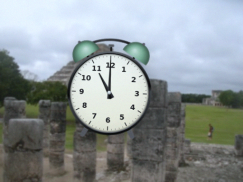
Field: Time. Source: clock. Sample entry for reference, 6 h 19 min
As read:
11 h 00 min
